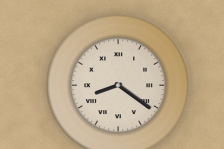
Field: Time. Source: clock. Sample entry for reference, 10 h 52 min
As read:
8 h 21 min
